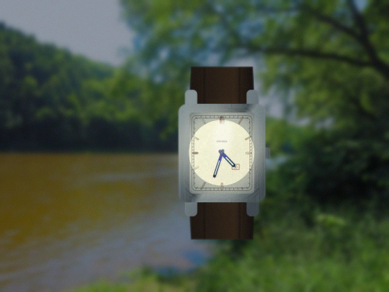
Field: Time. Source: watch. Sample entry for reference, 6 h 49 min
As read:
4 h 33 min
